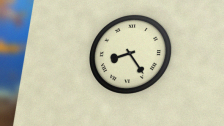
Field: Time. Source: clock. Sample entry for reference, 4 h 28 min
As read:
8 h 24 min
